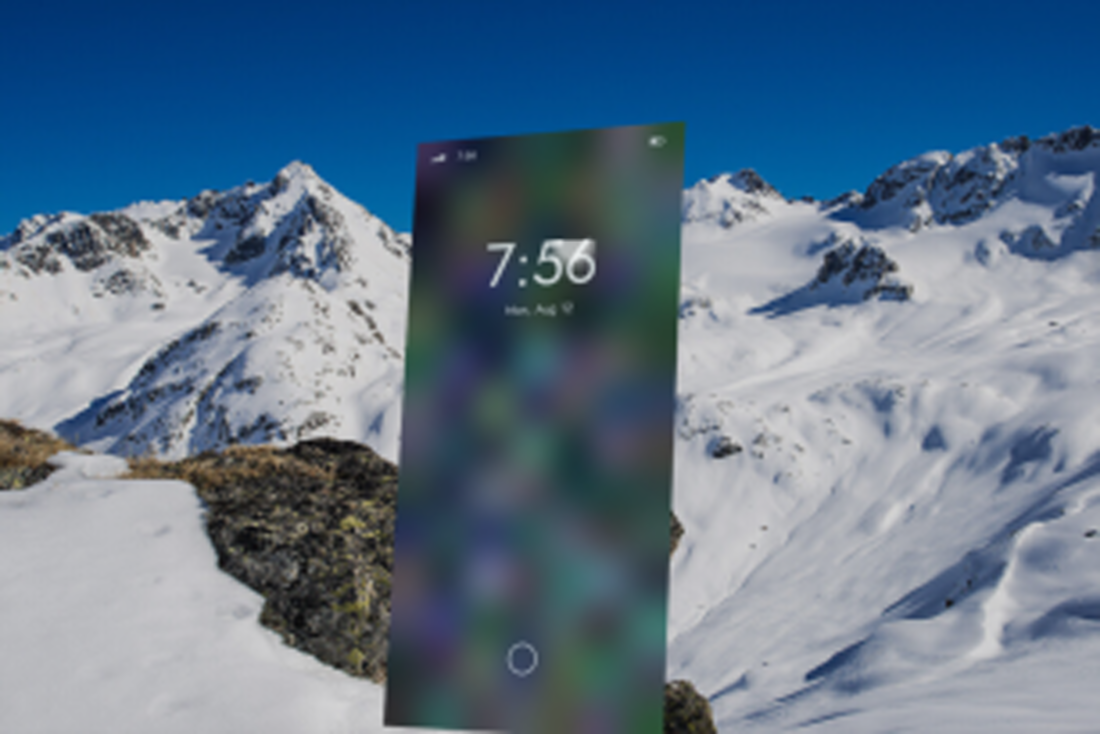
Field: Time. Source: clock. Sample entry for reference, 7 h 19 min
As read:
7 h 56 min
